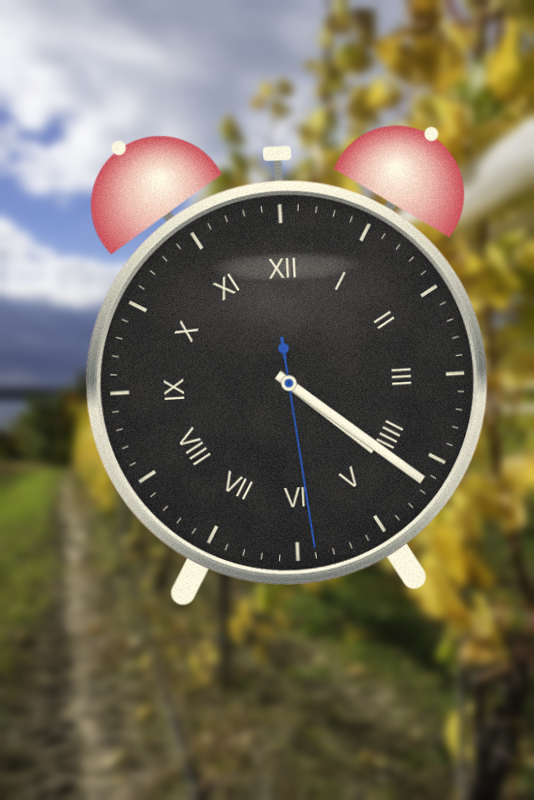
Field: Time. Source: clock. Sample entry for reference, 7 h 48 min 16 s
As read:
4 h 21 min 29 s
